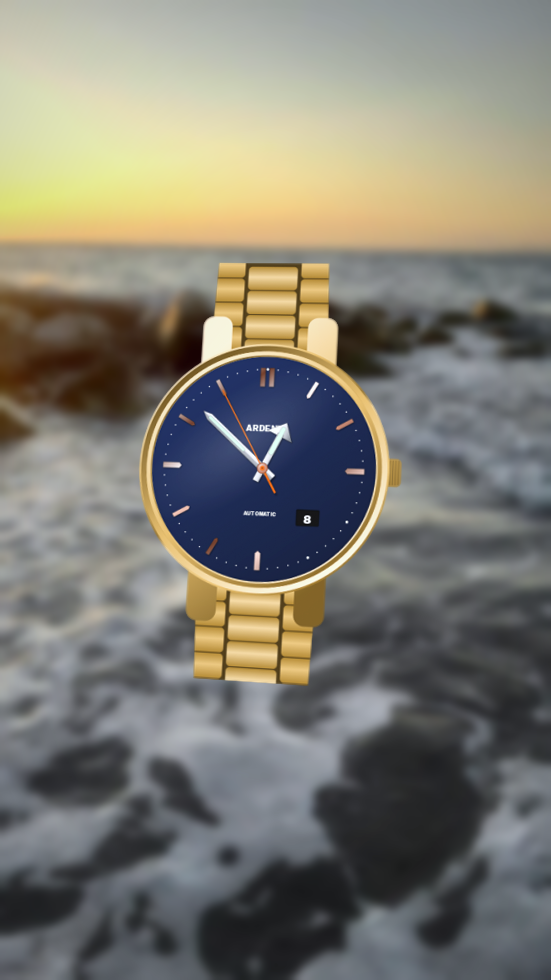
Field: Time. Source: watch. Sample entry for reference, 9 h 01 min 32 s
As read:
12 h 51 min 55 s
